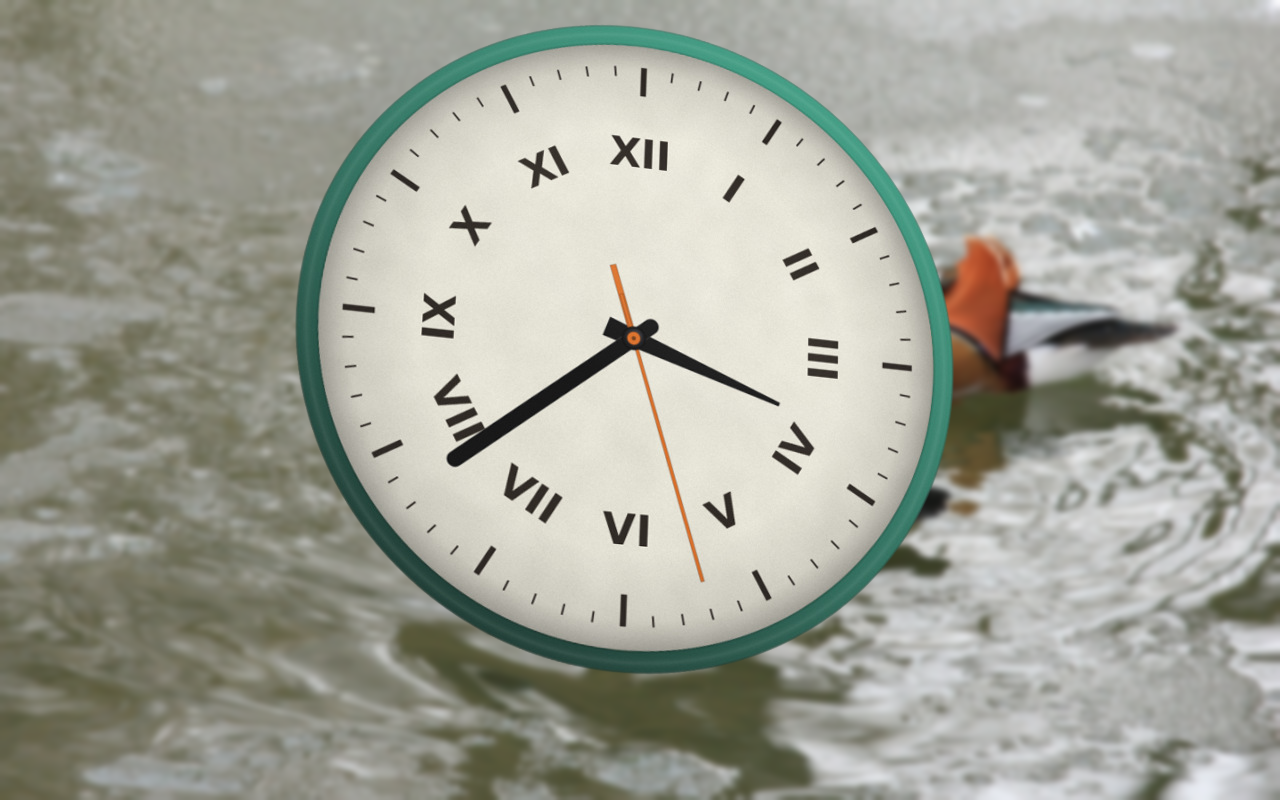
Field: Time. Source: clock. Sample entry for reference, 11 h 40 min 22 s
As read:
3 h 38 min 27 s
